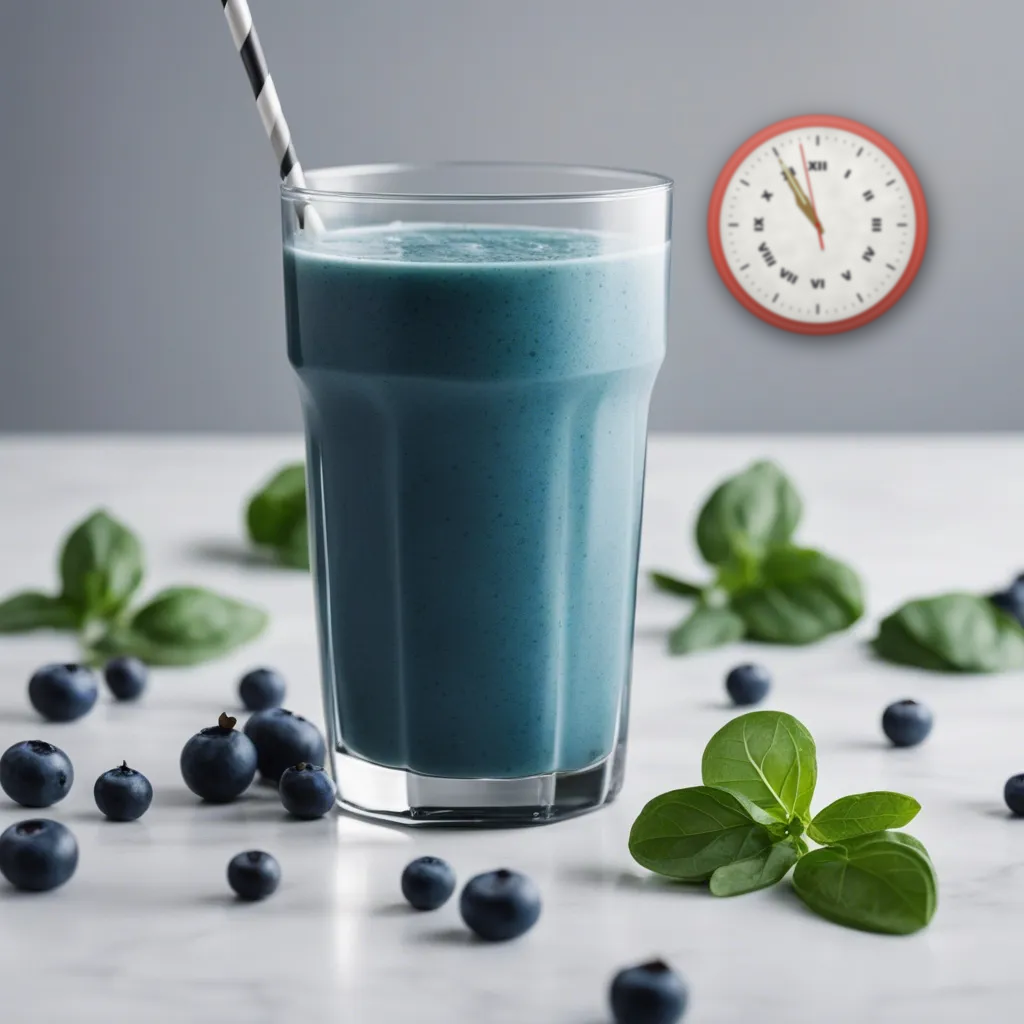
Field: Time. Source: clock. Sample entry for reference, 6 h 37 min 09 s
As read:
10 h 54 min 58 s
